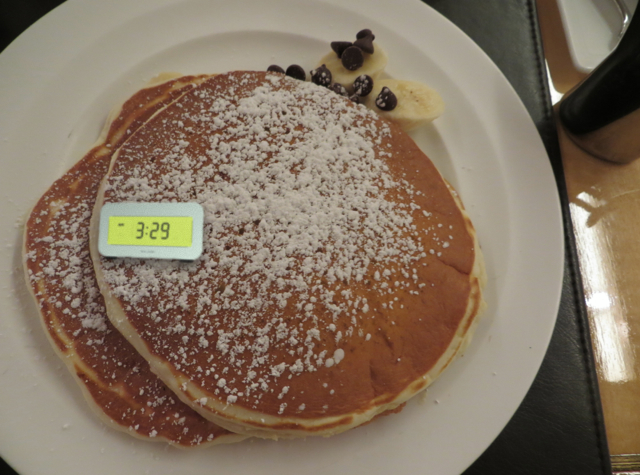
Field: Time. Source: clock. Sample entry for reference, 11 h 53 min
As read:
3 h 29 min
